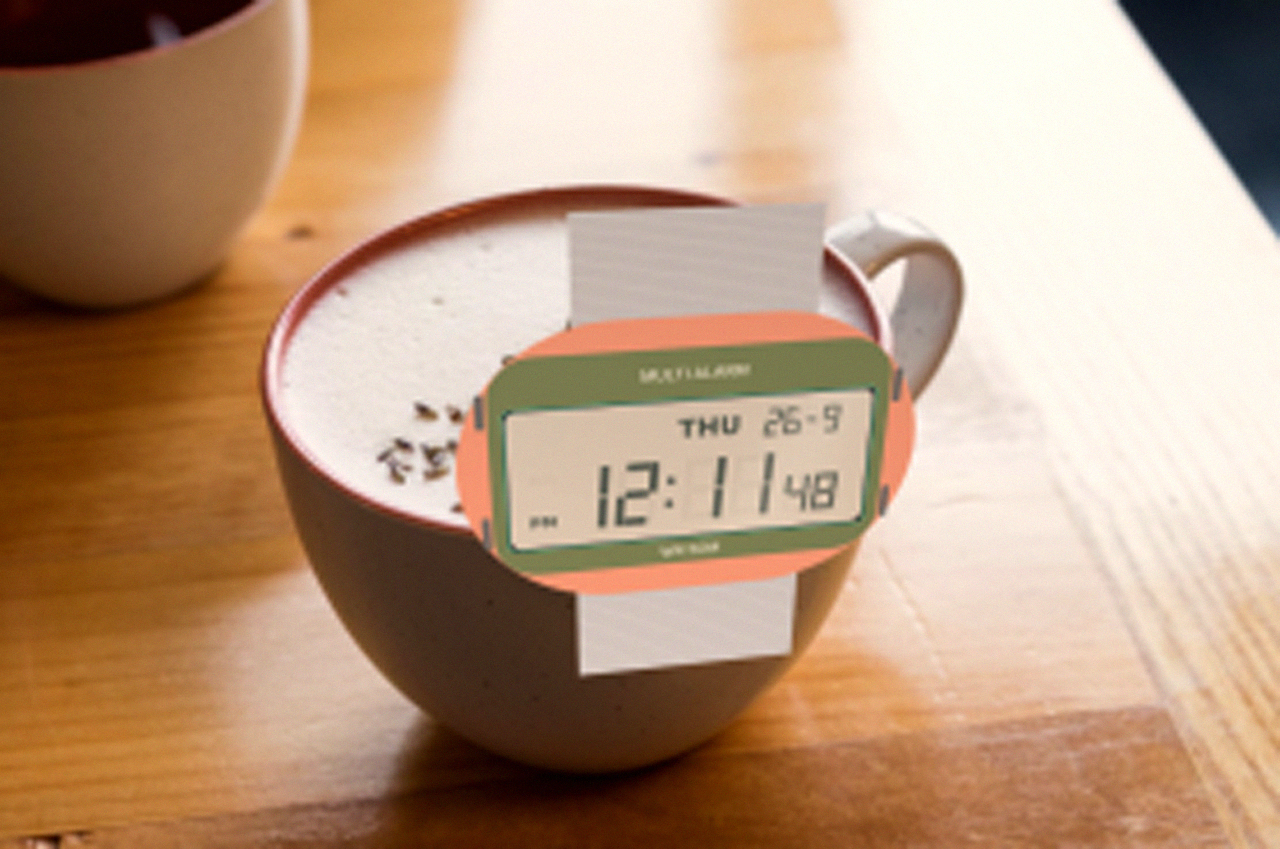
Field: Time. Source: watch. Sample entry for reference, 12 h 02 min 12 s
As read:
12 h 11 min 48 s
